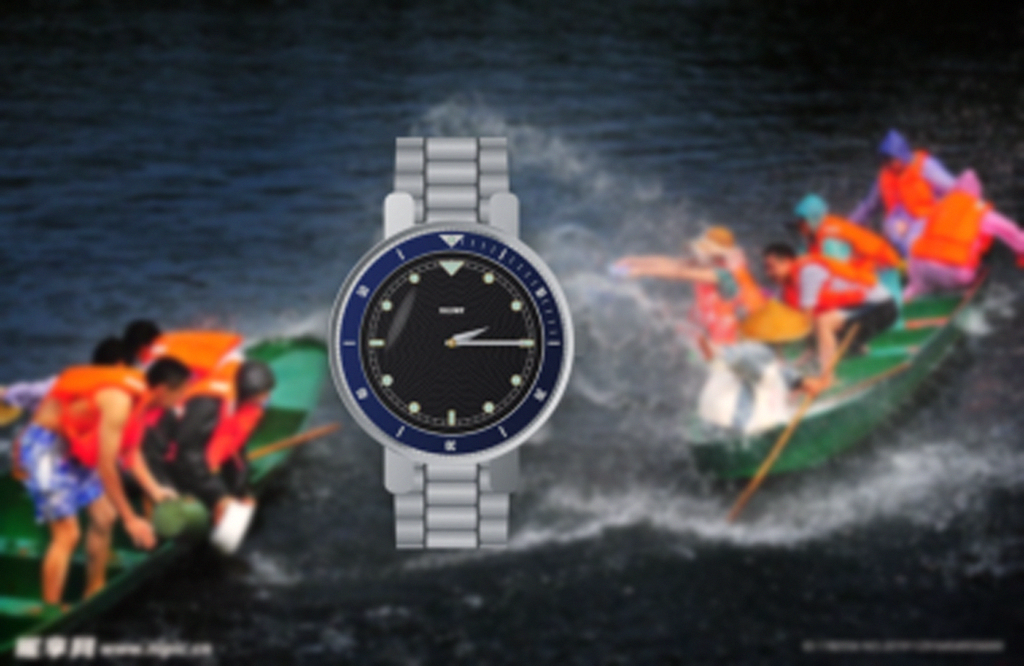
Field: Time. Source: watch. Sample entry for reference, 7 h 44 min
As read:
2 h 15 min
